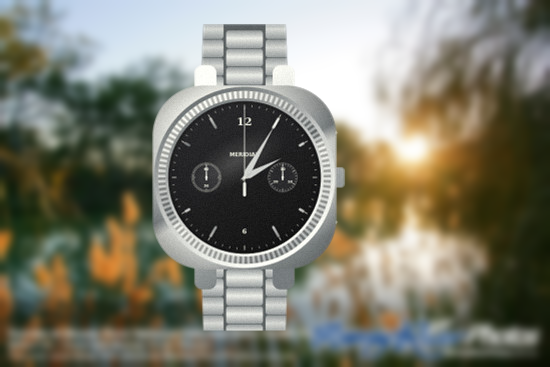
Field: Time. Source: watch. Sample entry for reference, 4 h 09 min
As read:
2 h 05 min
